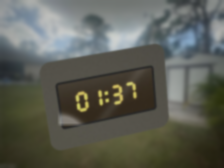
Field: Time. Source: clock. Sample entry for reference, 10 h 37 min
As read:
1 h 37 min
